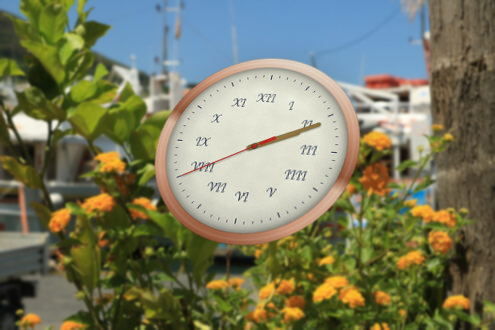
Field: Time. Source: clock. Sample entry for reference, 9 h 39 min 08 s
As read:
2 h 10 min 40 s
